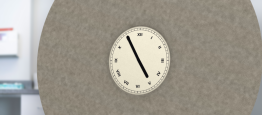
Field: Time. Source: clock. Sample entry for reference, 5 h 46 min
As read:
4 h 55 min
